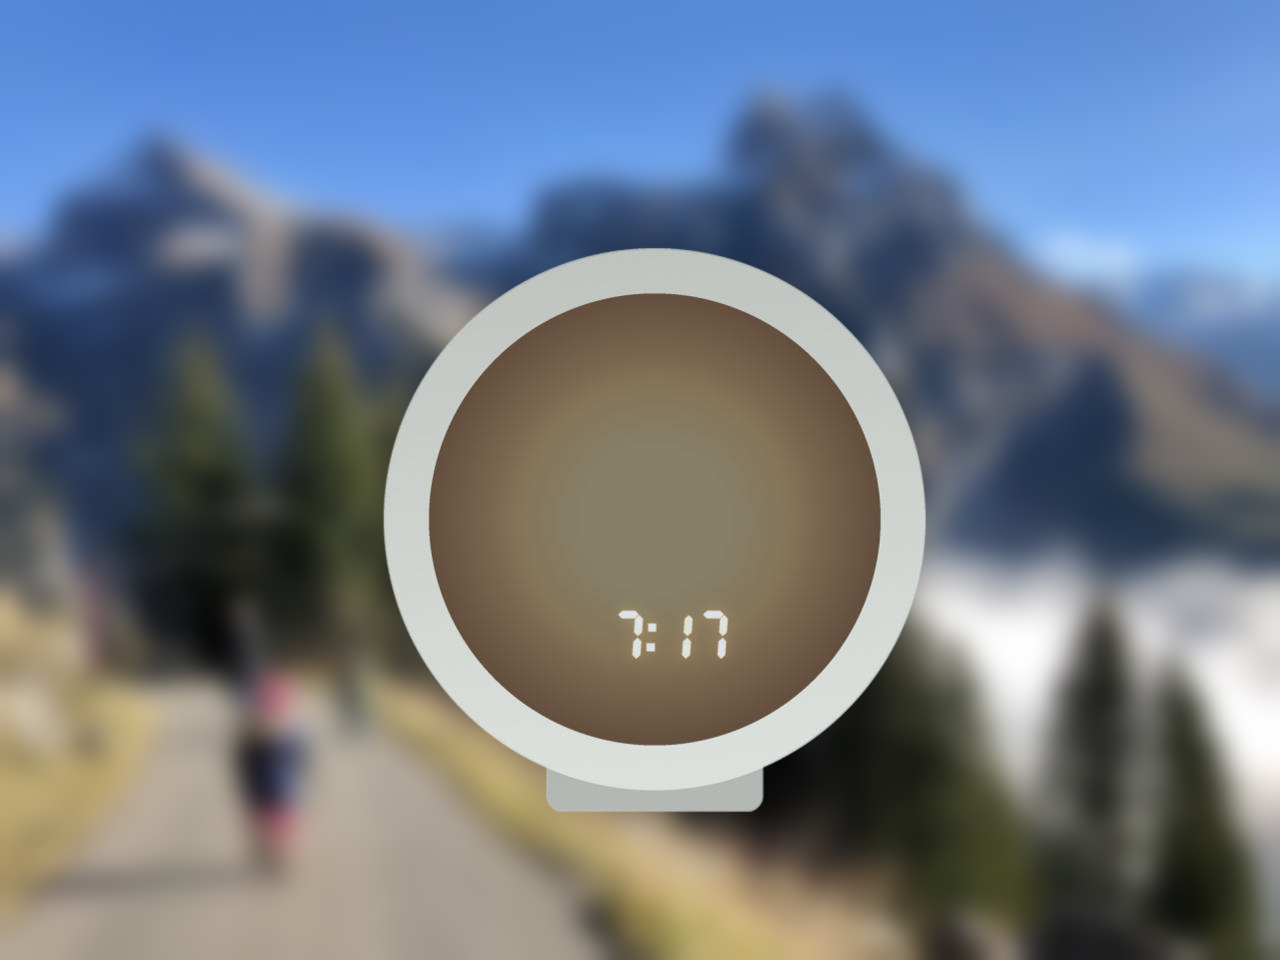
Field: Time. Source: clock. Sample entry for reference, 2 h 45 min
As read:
7 h 17 min
